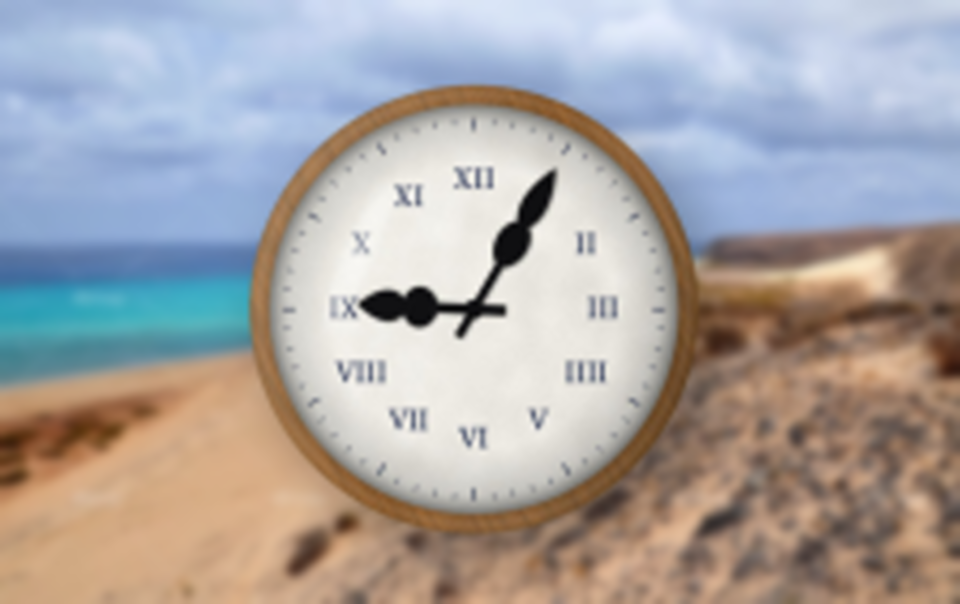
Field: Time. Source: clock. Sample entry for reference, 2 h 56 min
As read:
9 h 05 min
